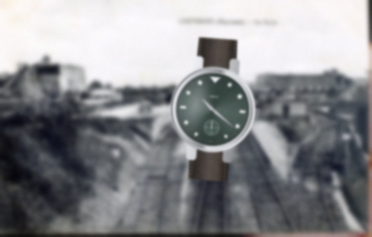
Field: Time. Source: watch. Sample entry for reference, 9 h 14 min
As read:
10 h 21 min
